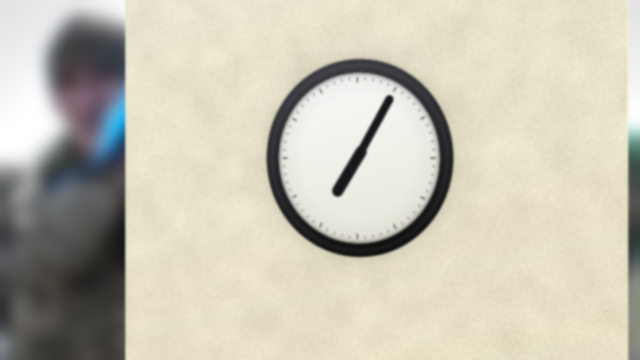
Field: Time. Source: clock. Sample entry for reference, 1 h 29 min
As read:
7 h 05 min
